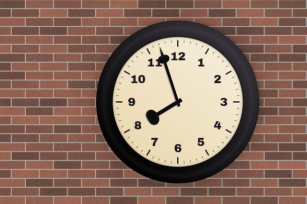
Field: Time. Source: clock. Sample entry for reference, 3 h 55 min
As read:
7 h 57 min
